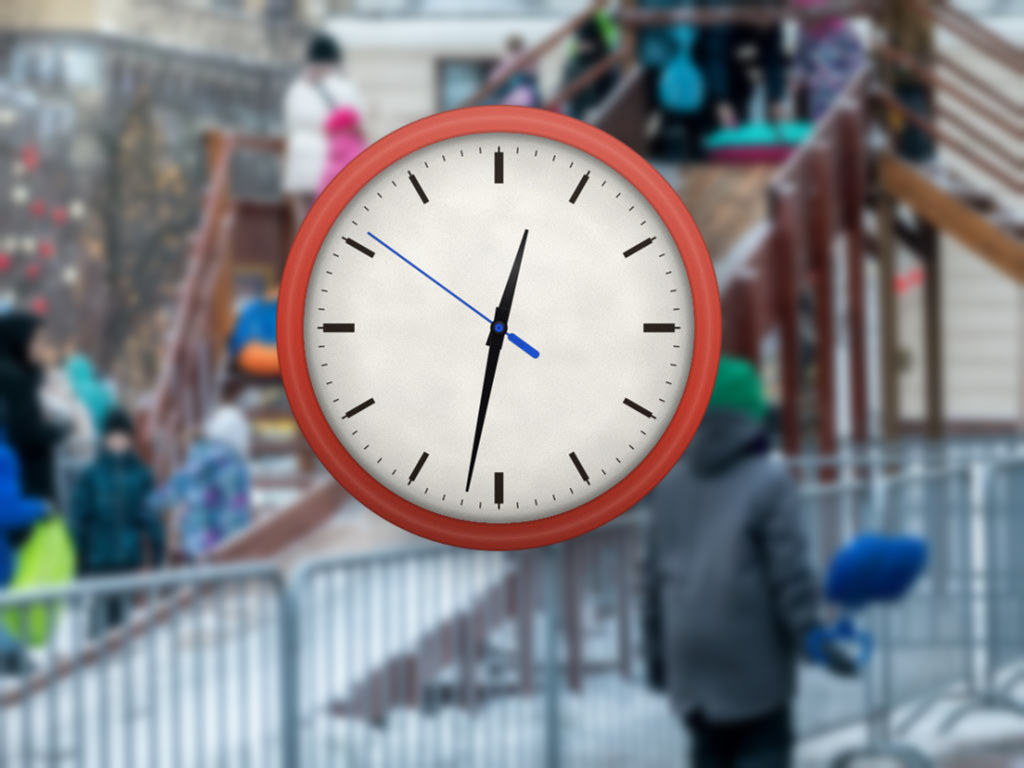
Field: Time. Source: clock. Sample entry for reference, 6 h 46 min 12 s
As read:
12 h 31 min 51 s
